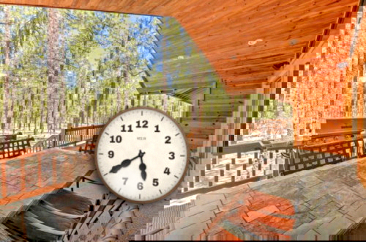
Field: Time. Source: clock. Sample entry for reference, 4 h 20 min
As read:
5 h 40 min
